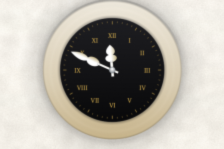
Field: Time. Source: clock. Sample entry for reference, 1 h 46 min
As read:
11 h 49 min
